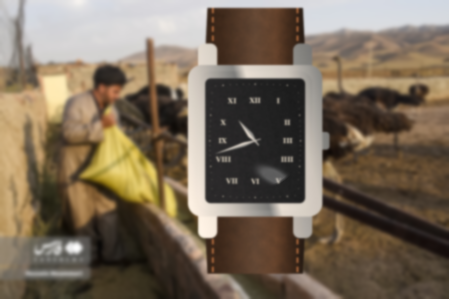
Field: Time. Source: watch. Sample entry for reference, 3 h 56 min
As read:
10 h 42 min
